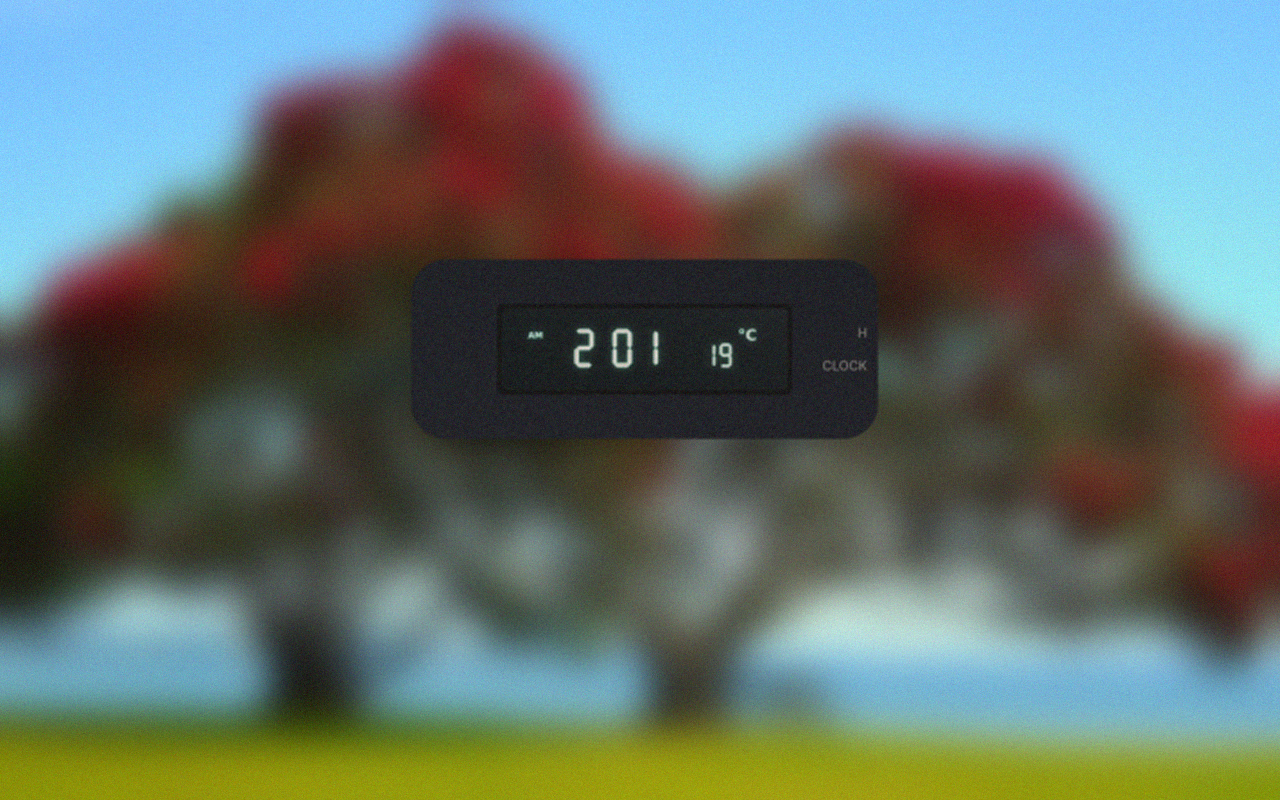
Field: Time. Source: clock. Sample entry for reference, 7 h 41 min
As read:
2 h 01 min
